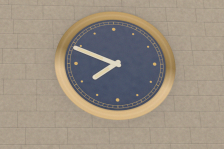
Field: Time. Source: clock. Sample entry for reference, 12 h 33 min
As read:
7 h 49 min
